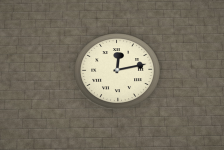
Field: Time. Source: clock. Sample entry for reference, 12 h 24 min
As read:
12 h 13 min
